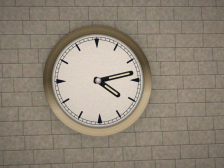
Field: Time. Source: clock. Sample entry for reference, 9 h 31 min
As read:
4 h 13 min
